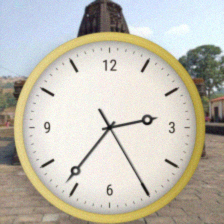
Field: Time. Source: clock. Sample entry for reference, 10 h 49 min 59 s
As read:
2 h 36 min 25 s
